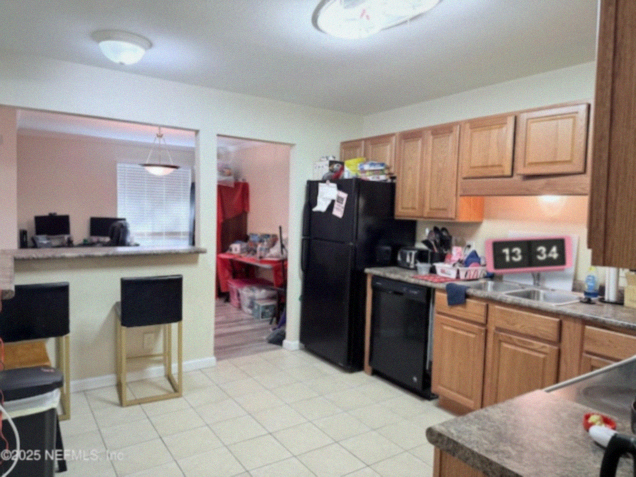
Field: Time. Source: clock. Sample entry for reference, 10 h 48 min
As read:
13 h 34 min
